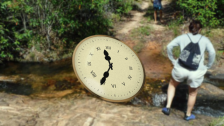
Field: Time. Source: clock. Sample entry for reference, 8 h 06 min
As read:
11 h 35 min
